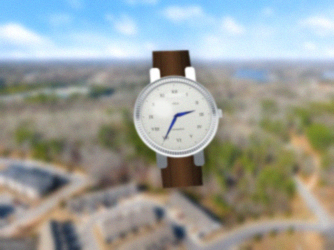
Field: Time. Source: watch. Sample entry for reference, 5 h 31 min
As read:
2 h 35 min
